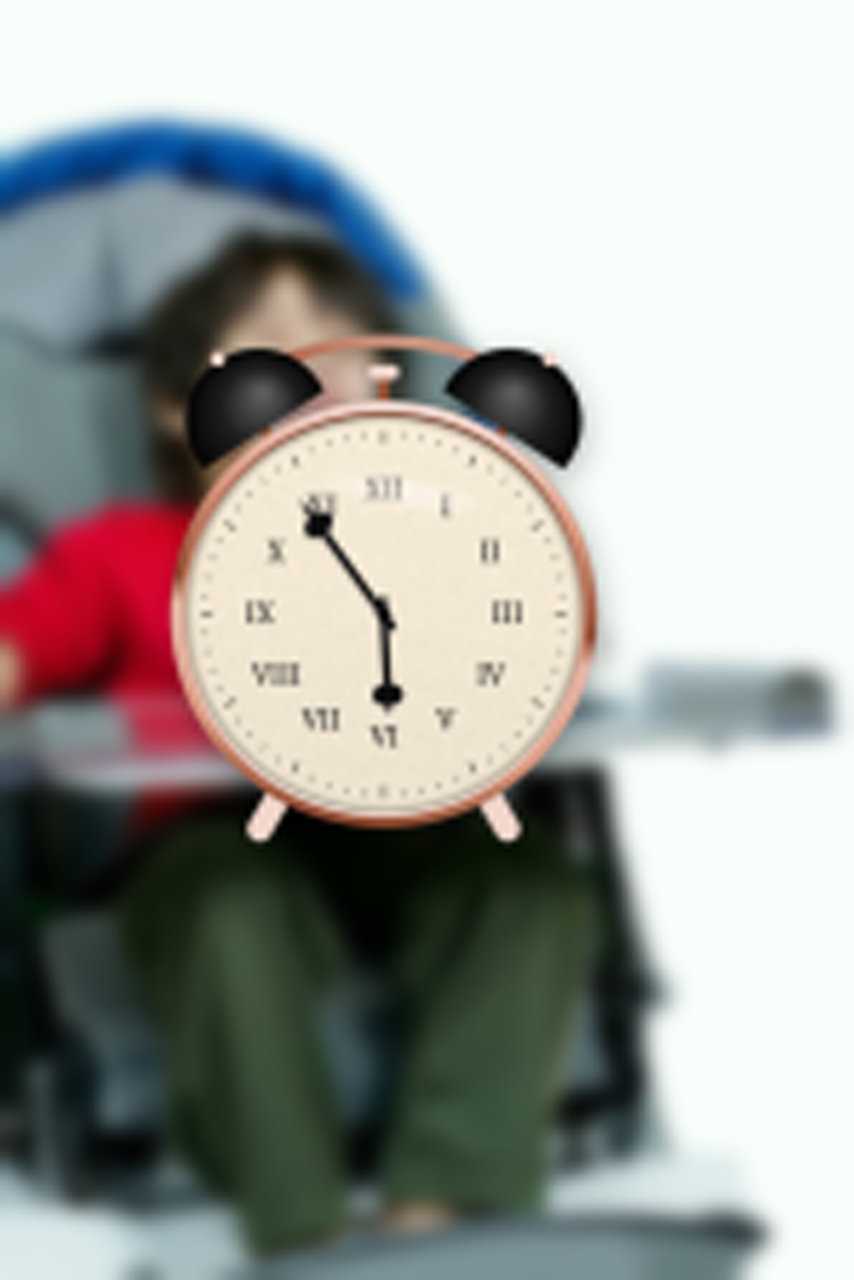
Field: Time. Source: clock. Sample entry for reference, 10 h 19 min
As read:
5 h 54 min
